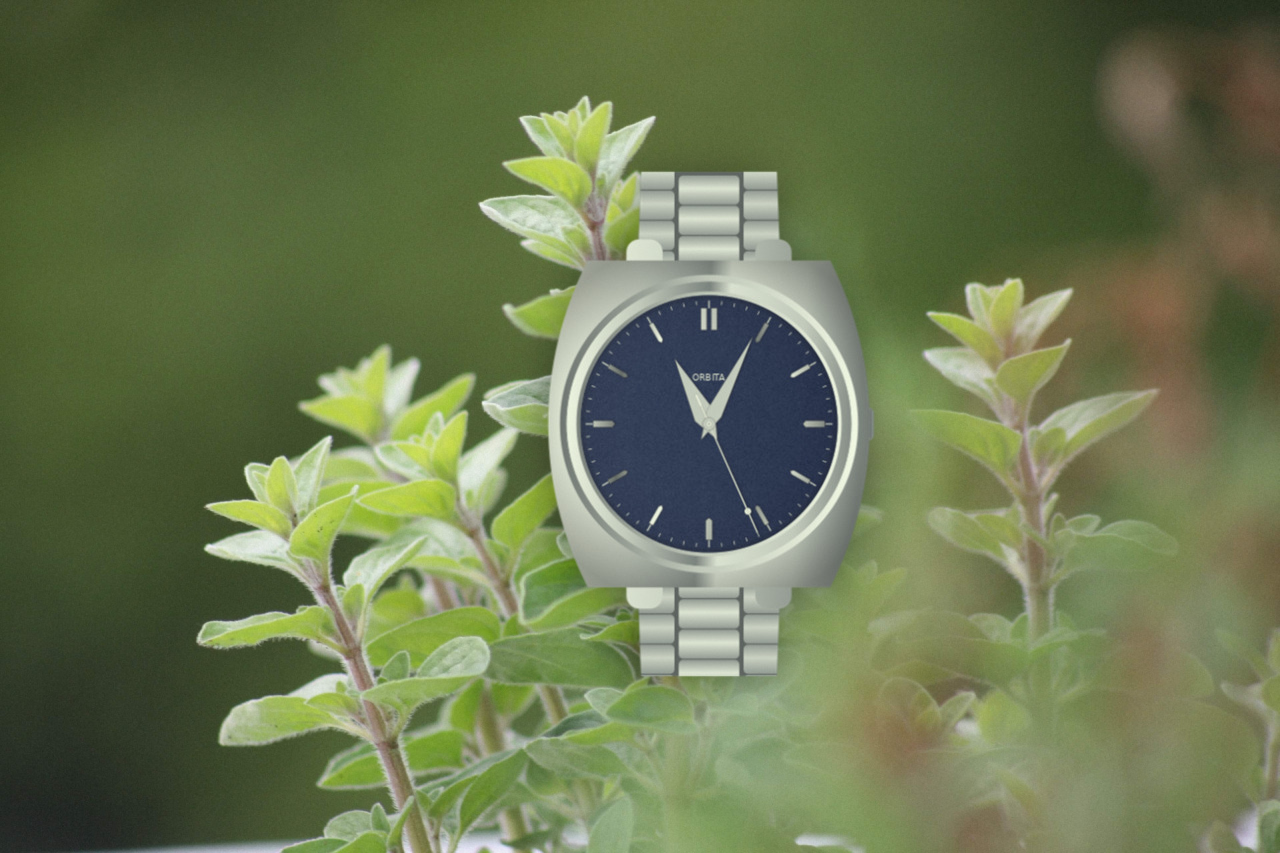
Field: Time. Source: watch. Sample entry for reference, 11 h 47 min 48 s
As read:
11 h 04 min 26 s
